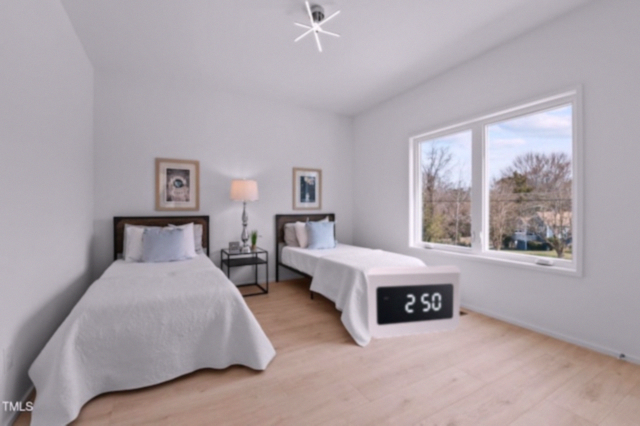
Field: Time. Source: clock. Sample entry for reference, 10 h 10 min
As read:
2 h 50 min
